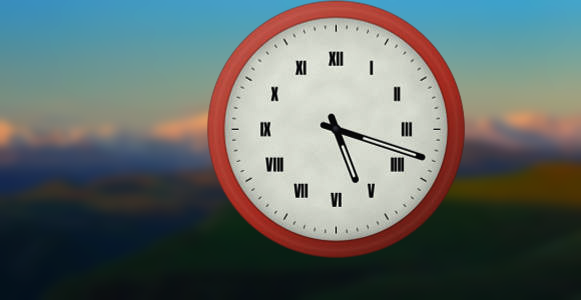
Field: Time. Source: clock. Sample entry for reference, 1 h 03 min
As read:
5 h 18 min
